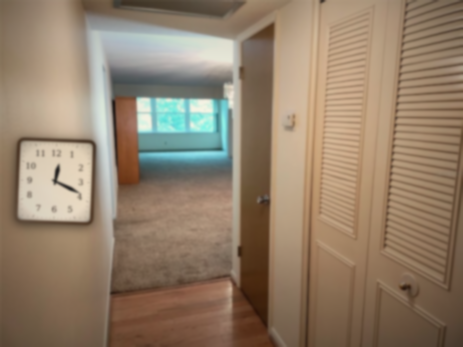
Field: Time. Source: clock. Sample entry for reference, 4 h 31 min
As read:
12 h 19 min
